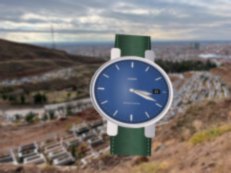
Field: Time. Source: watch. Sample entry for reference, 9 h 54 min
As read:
3 h 19 min
